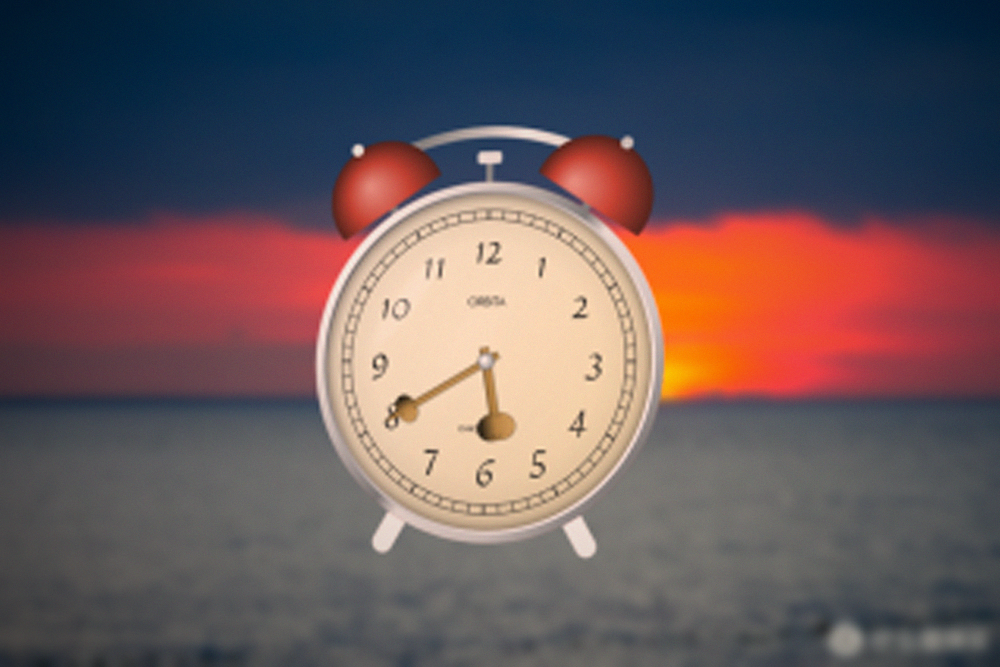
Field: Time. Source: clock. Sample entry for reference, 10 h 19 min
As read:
5 h 40 min
